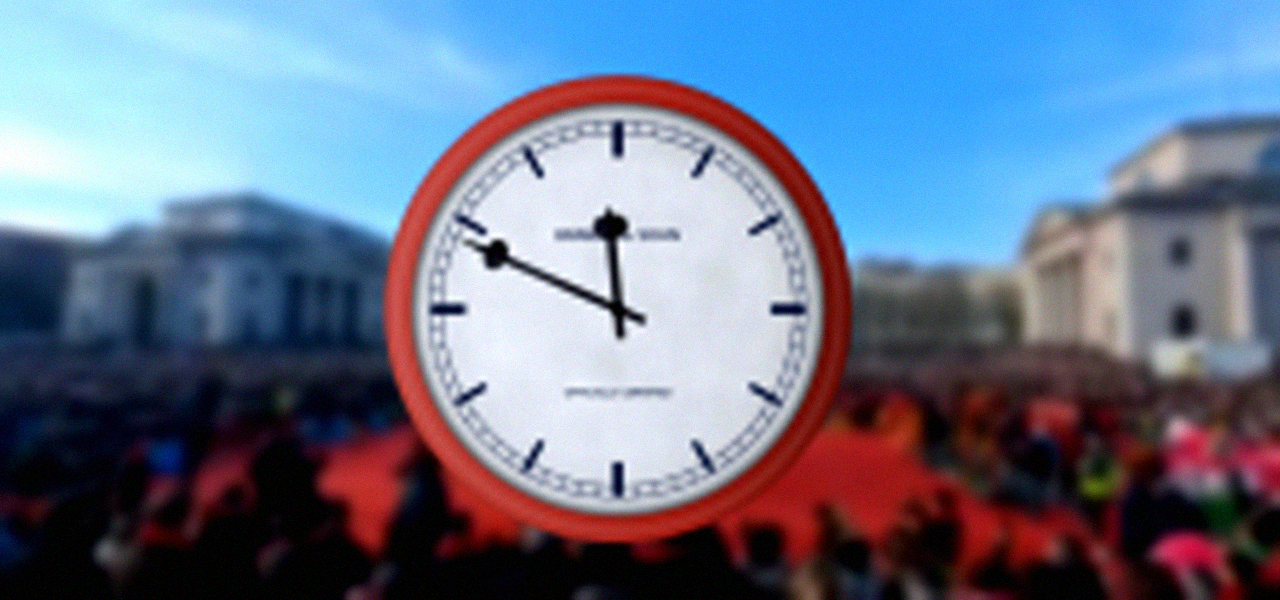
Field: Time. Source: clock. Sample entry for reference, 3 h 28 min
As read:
11 h 49 min
